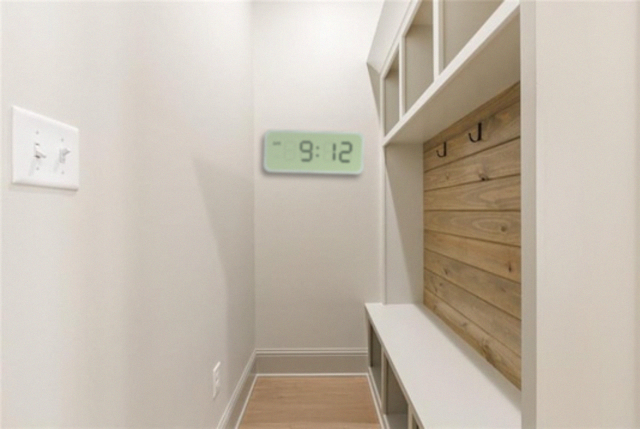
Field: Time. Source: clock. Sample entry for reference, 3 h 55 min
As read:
9 h 12 min
